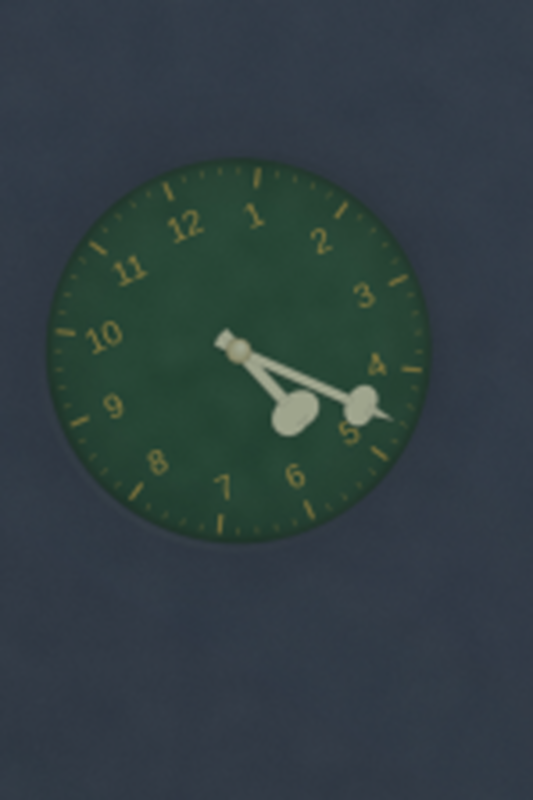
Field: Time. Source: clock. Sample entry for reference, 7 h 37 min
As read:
5 h 23 min
